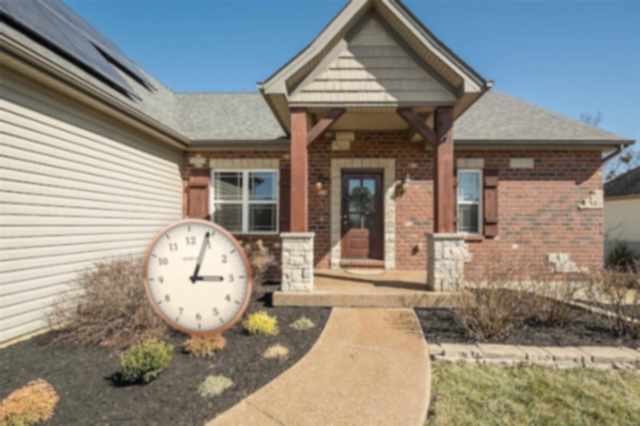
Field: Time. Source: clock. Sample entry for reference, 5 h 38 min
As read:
3 h 04 min
